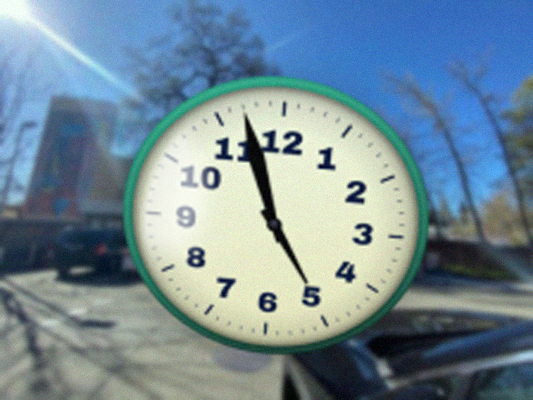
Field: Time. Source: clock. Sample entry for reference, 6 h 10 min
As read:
4 h 57 min
